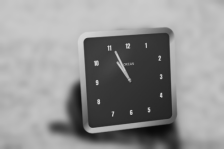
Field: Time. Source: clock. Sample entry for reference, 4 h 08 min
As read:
10 h 56 min
